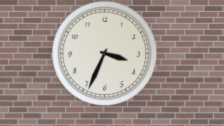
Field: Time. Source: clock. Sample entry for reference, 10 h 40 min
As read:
3 h 34 min
